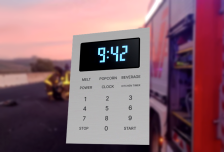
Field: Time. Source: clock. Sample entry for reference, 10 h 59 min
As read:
9 h 42 min
